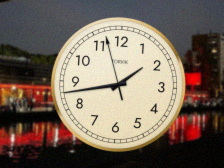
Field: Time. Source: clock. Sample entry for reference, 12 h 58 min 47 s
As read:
1 h 42 min 57 s
